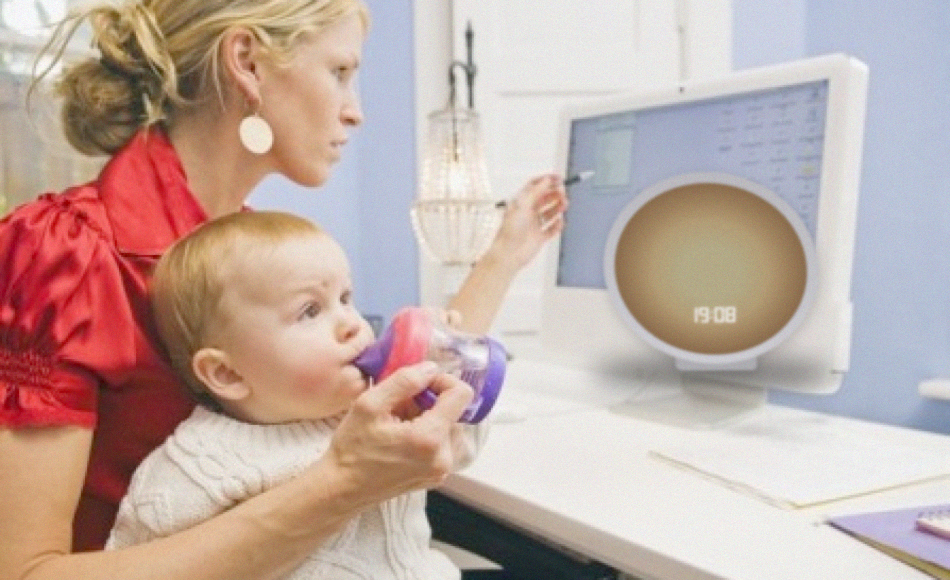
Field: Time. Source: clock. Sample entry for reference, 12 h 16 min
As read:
19 h 08 min
